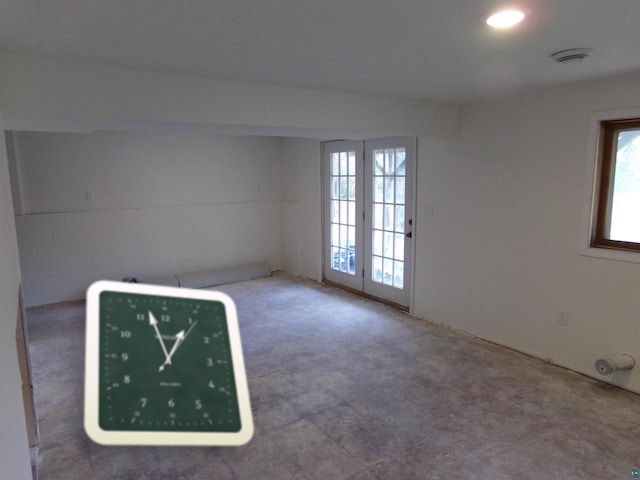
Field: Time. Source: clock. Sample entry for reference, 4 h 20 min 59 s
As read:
12 h 57 min 06 s
